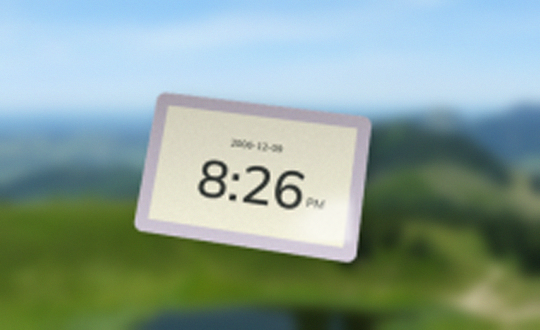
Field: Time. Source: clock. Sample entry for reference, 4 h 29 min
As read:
8 h 26 min
